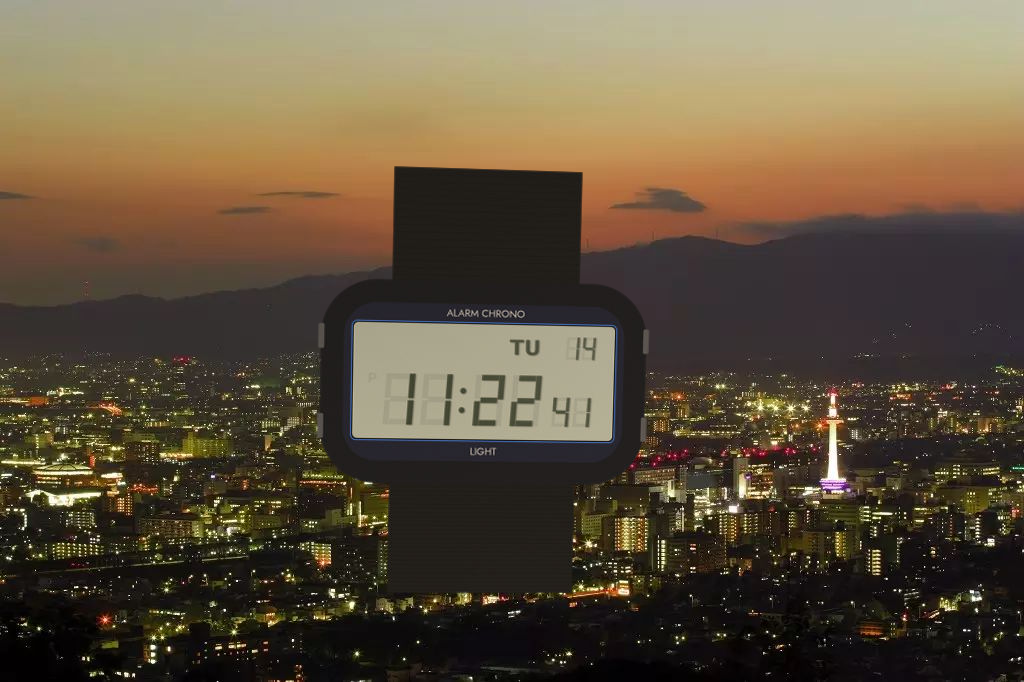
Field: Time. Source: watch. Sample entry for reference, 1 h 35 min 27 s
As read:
11 h 22 min 41 s
